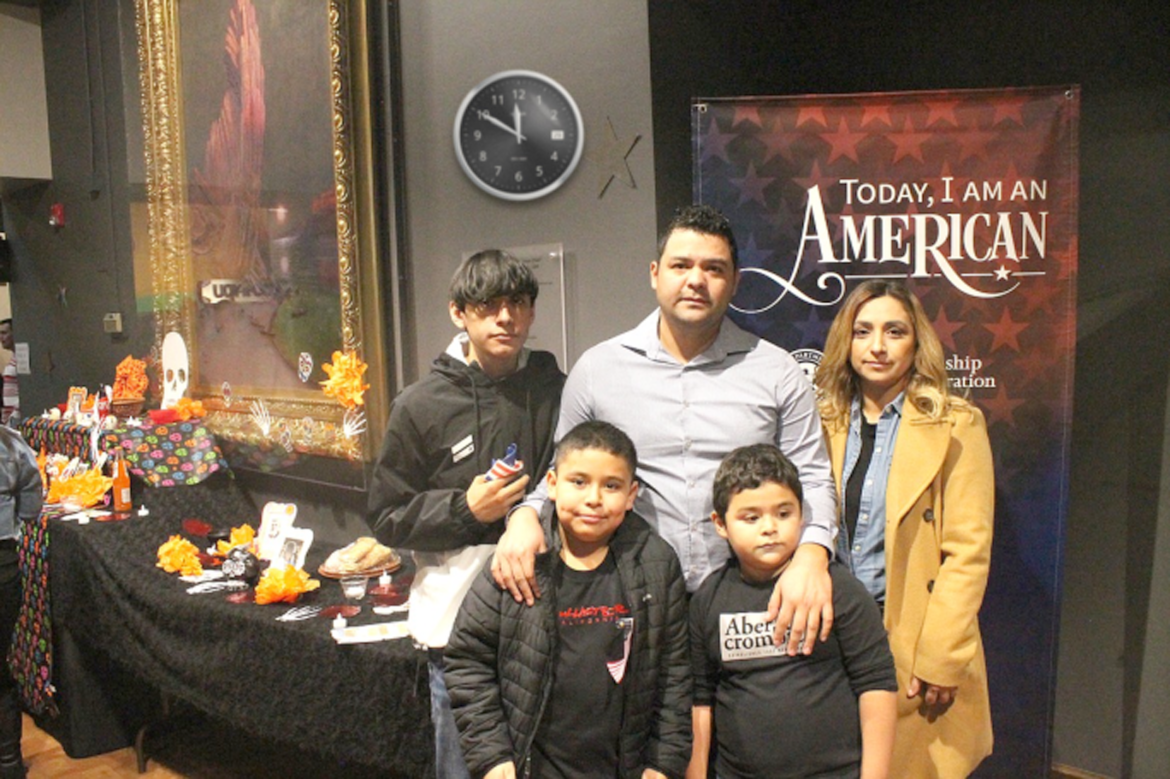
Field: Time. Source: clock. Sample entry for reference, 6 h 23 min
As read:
11 h 50 min
